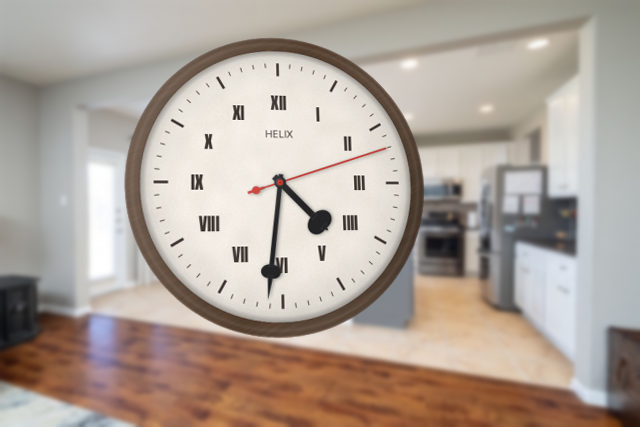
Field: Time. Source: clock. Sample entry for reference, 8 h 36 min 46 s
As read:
4 h 31 min 12 s
